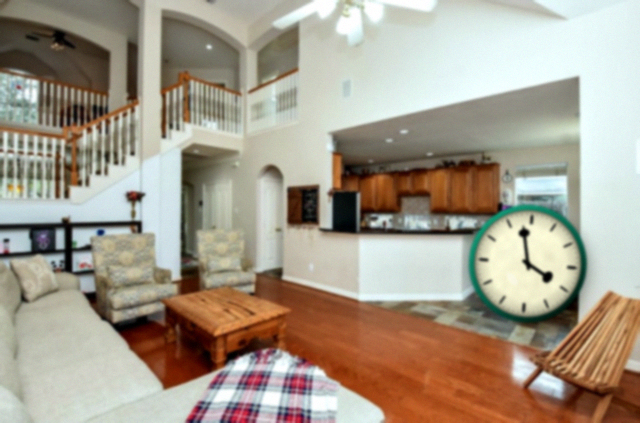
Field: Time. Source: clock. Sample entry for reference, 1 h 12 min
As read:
3 h 58 min
